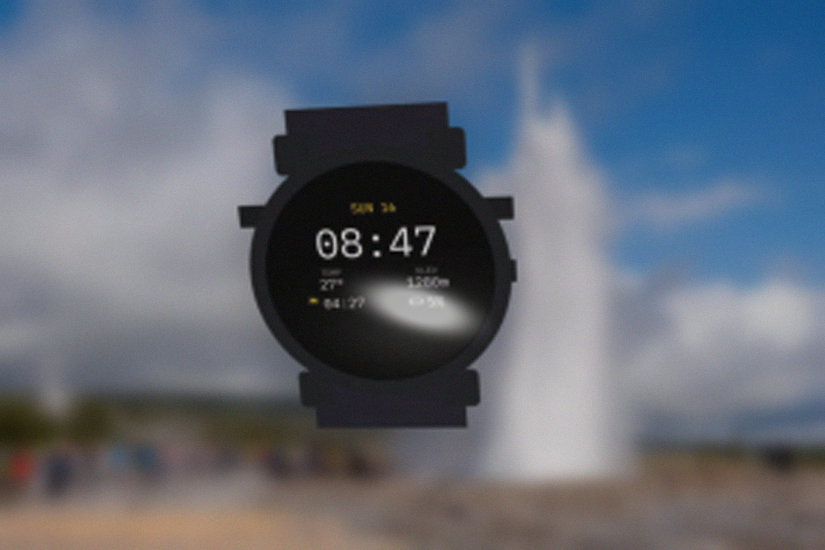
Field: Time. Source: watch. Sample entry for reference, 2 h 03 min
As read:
8 h 47 min
